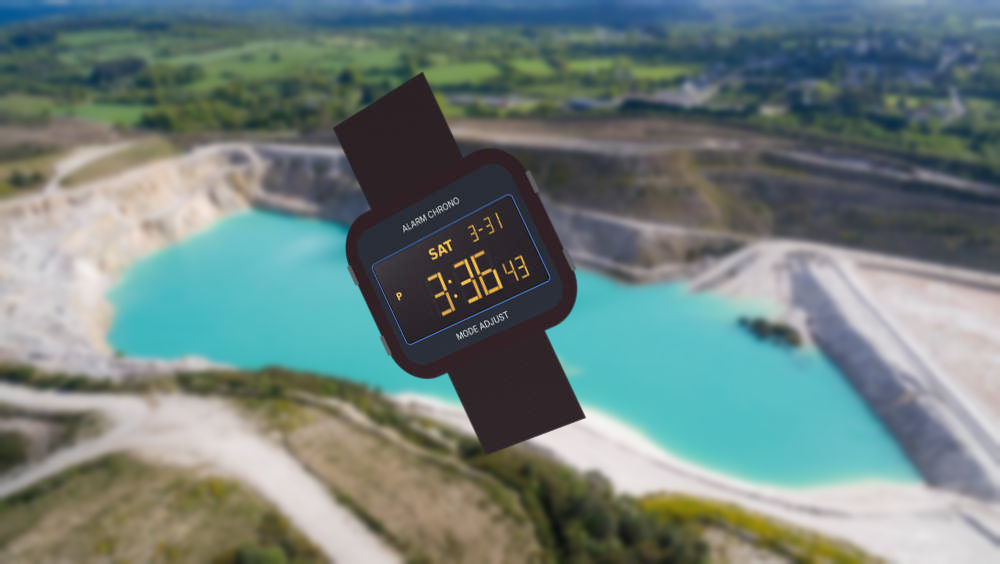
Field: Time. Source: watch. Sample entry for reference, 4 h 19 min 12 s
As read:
3 h 36 min 43 s
